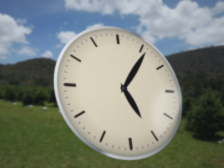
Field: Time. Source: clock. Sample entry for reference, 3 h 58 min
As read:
5 h 06 min
